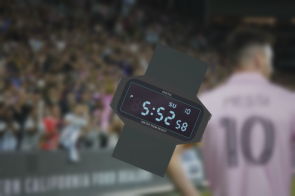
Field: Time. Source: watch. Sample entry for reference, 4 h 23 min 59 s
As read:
5 h 52 min 58 s
